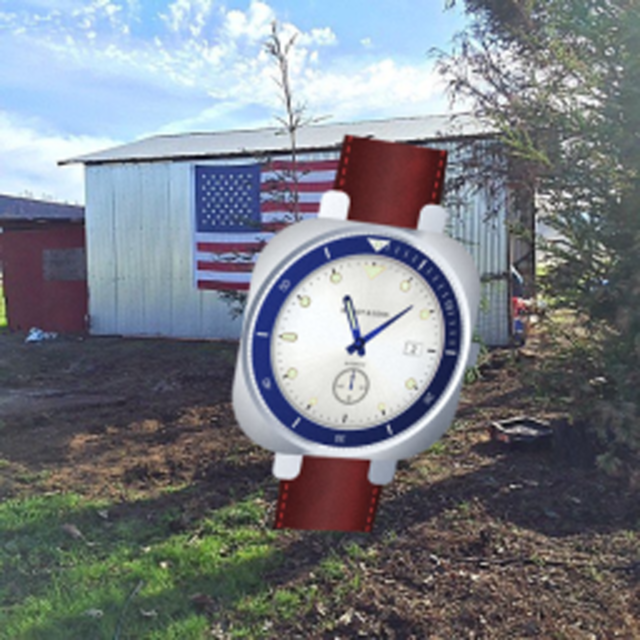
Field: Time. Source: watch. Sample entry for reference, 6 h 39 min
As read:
11 h 08 min
